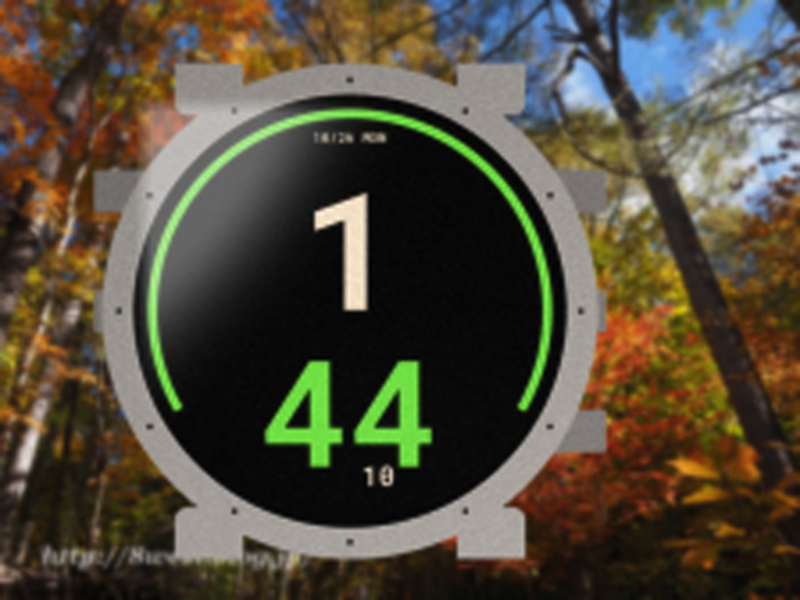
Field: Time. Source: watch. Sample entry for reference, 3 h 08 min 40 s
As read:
1 h 44 min 10 s
